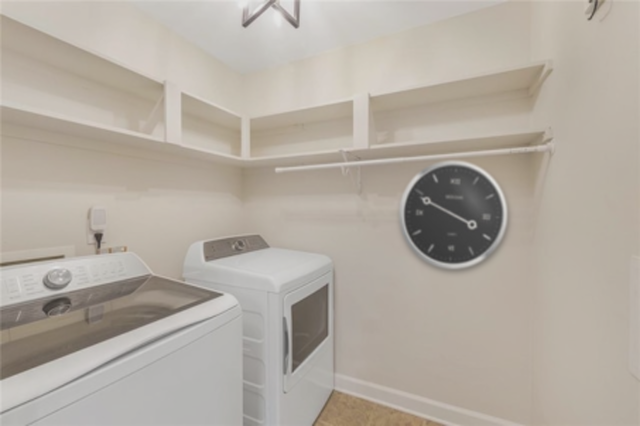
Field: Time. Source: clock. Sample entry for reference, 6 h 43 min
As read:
3 h 49 min
